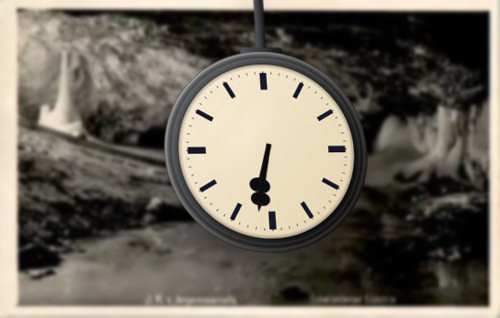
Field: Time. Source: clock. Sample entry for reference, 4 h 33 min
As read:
6 h 32 min
